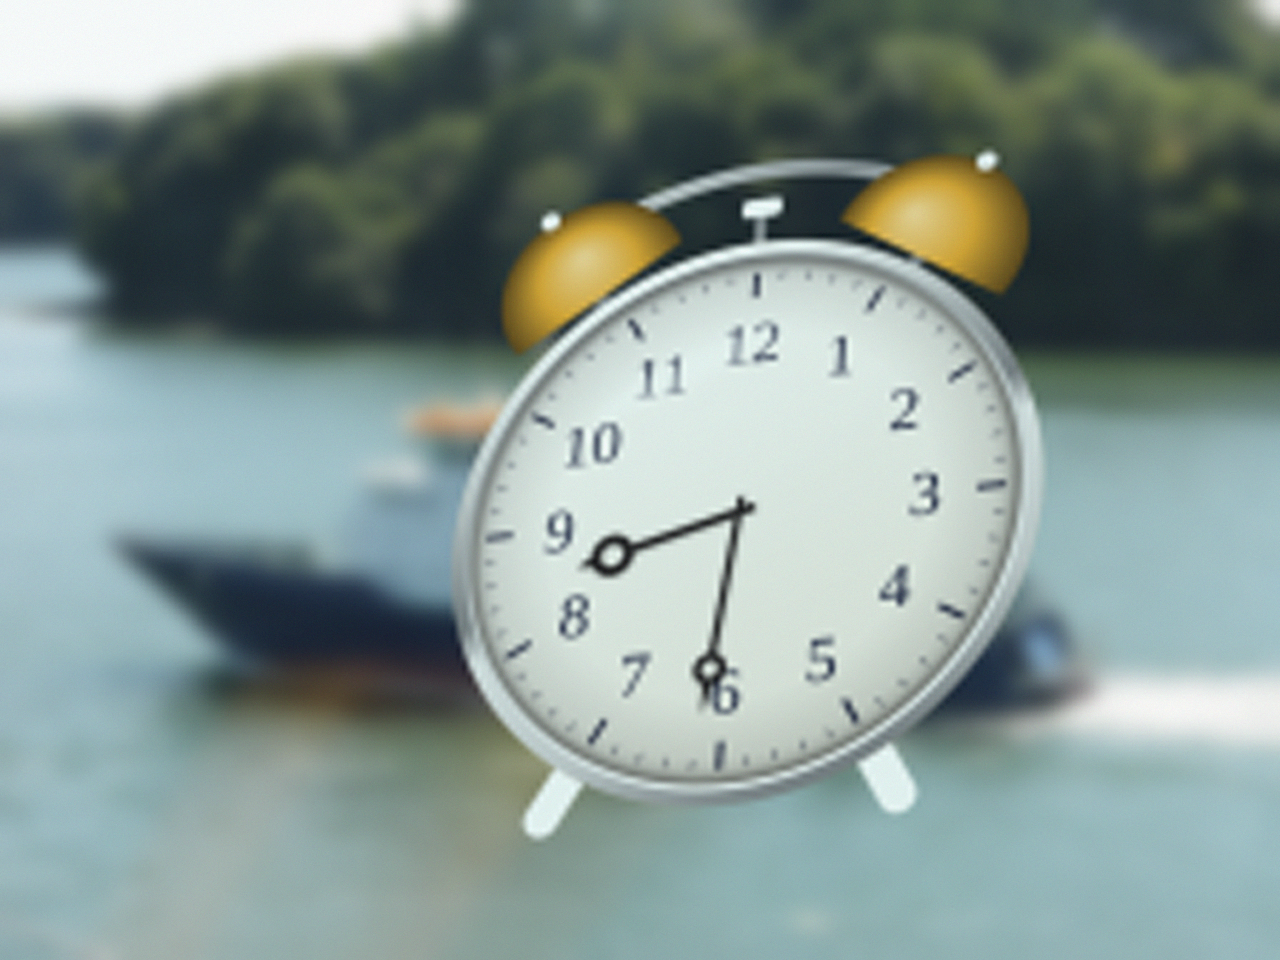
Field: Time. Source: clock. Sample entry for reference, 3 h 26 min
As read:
8 h 31 min
